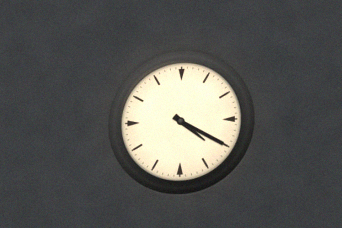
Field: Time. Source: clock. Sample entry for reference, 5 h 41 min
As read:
4 h 20 min
